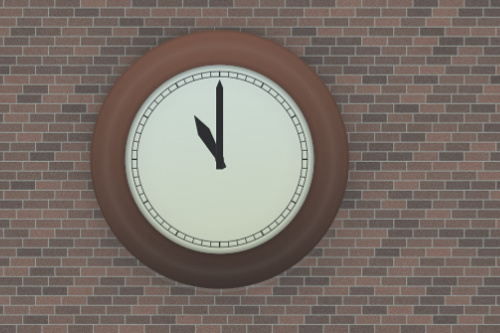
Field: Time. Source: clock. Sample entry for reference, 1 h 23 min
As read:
11 h 00 min
